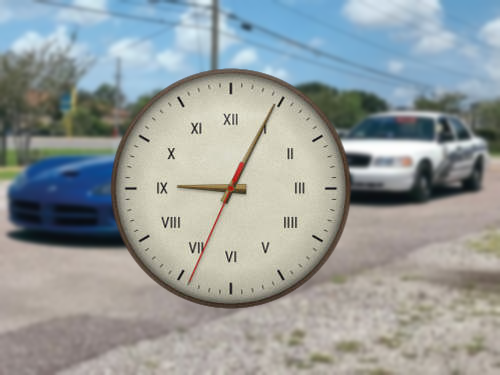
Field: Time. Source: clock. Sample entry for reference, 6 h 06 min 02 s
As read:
9 h 04 min 34 s
